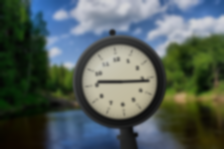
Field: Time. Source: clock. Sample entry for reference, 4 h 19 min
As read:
9 h 16 min
